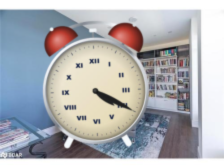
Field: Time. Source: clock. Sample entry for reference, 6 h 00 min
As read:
4 h 20 min
